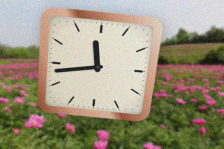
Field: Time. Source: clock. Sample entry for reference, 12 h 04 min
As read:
11 h 43 min
